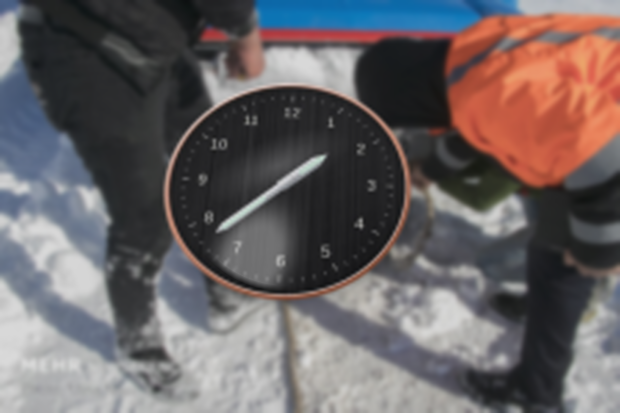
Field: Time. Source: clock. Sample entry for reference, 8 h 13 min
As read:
1 h 38 min
